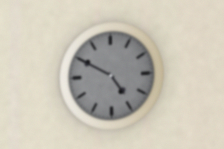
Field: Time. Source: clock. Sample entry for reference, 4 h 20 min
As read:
4 h 50 min
